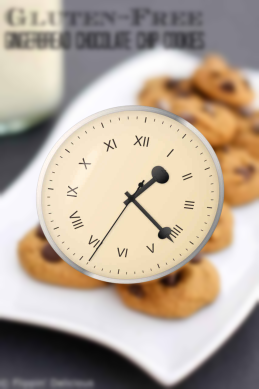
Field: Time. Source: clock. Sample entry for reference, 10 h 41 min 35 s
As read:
1 h 21 min 34 s
